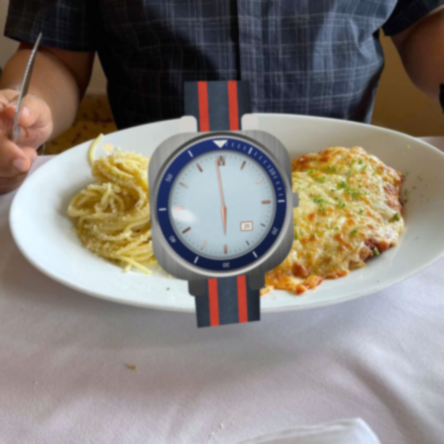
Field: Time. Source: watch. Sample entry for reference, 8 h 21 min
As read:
5 h 59 min
